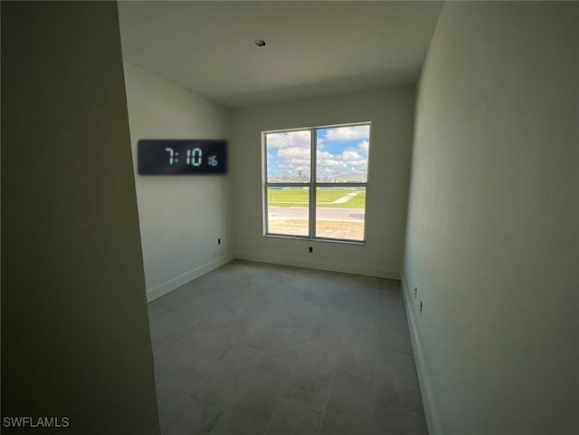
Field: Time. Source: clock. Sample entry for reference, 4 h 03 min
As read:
7 h 10 min
